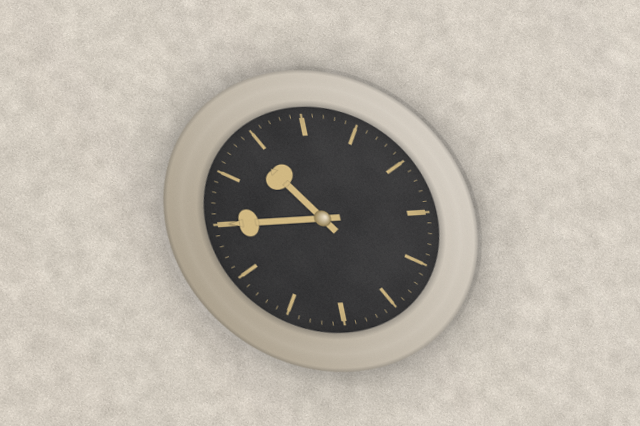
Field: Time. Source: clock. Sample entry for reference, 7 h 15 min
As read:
10 h 45 min
